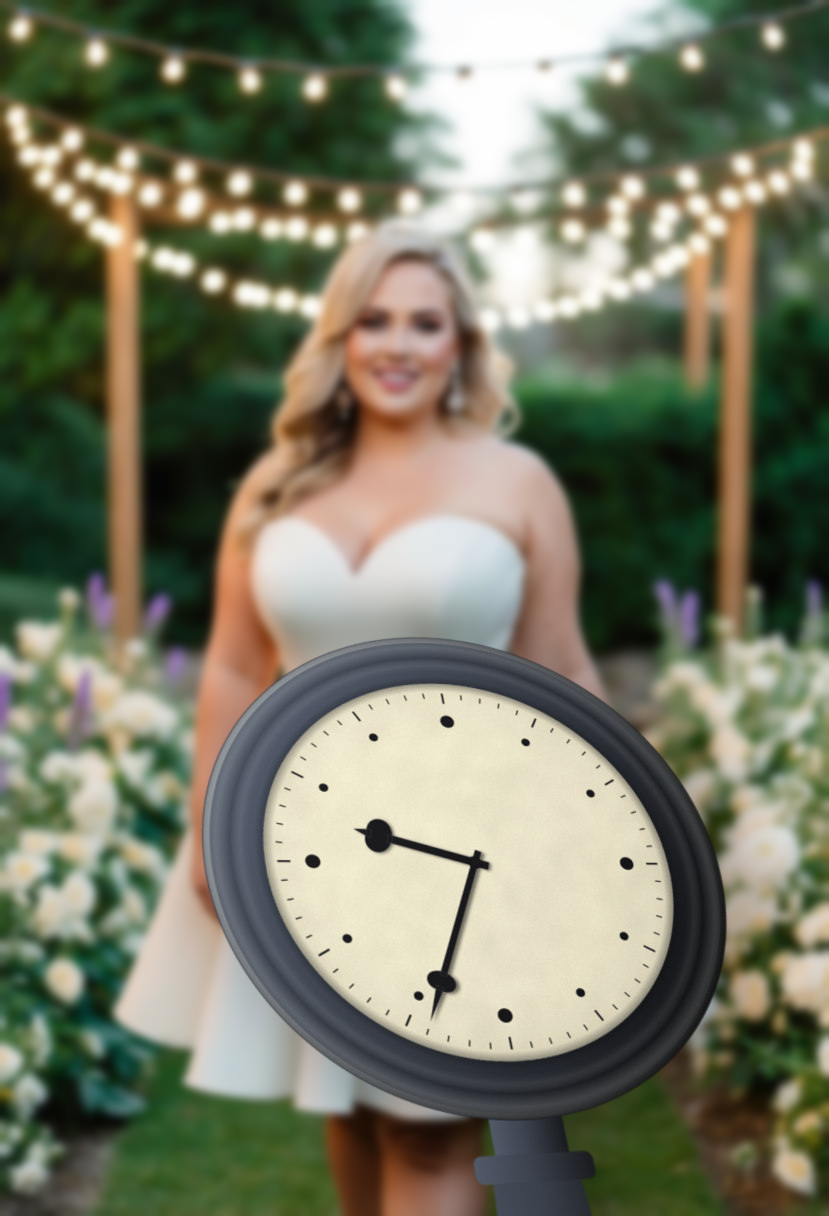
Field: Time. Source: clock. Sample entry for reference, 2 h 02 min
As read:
9 h 34 min
